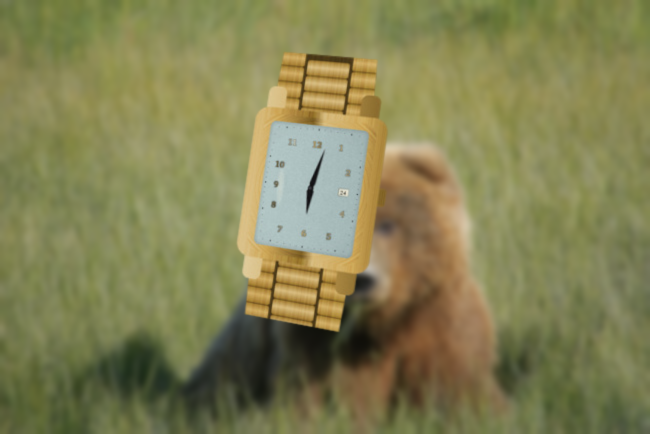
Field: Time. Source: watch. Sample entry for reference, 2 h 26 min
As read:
6 h 02 min
